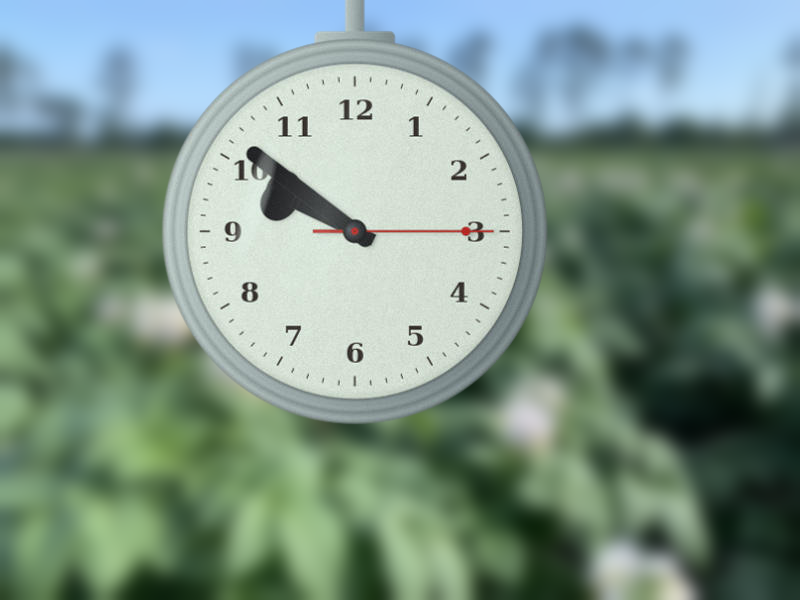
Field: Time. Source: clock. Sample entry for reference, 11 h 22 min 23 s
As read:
9 h 51 min 15 s
